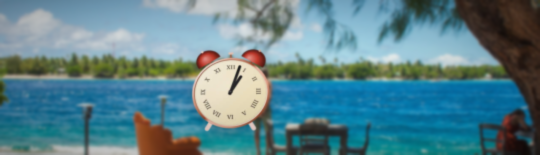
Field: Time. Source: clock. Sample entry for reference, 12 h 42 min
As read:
1 h 03 min
